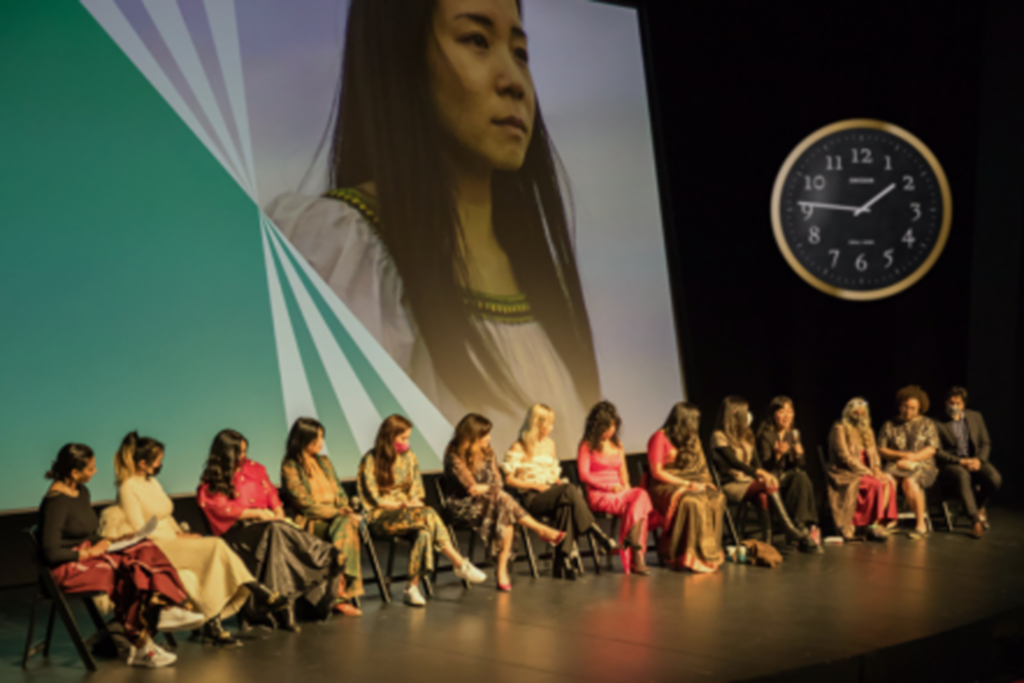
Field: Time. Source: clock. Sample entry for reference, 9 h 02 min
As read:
1 h 46 min
